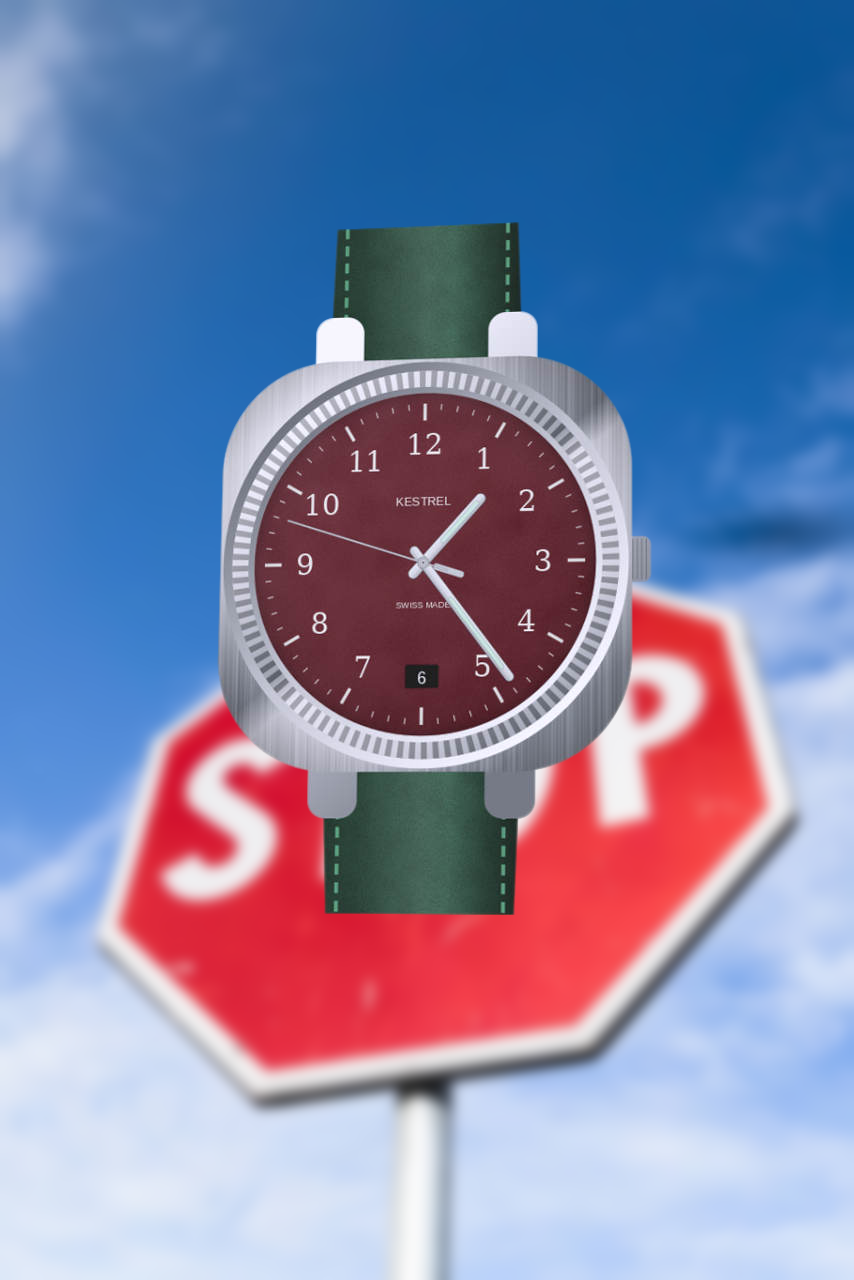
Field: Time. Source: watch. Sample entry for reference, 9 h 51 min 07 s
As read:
1 h 23 min 48 s
